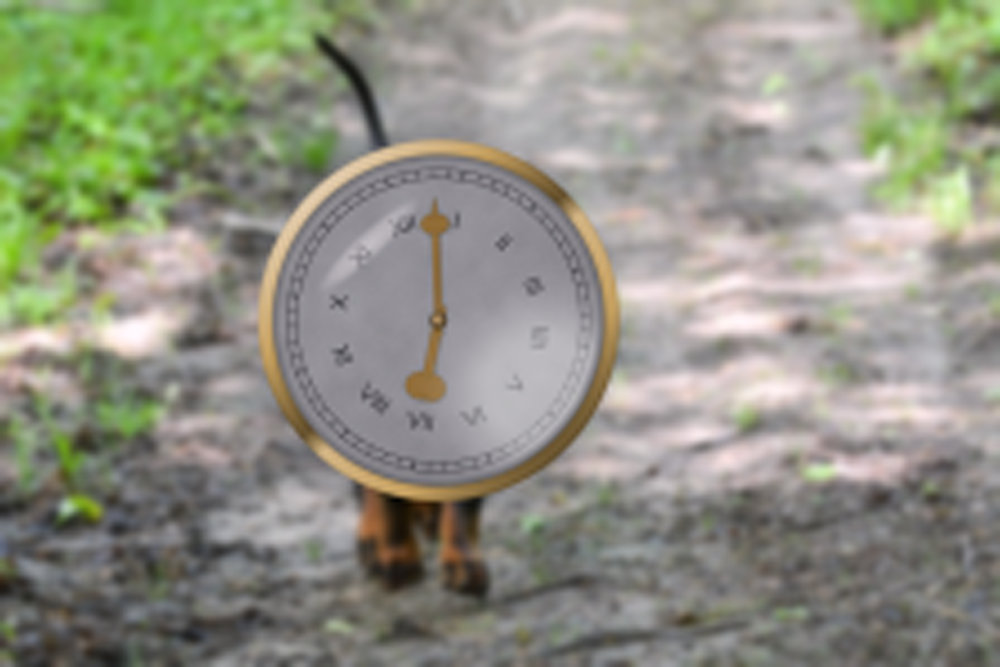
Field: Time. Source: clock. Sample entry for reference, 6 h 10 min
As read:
7 h 03 min
